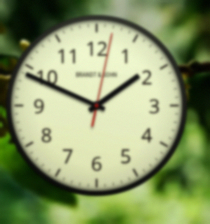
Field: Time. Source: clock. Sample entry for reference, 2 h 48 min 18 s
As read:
1 h 49 min 02 s
